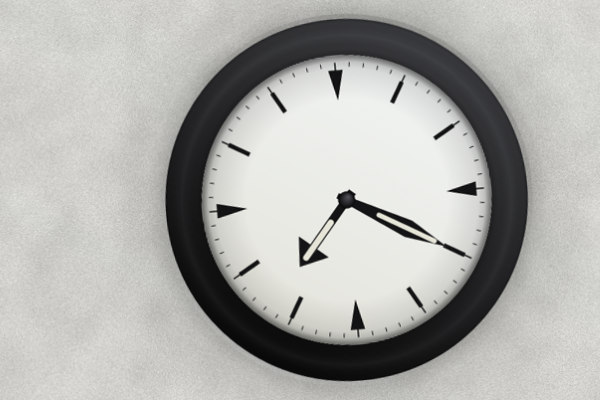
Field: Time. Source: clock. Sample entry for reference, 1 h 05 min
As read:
7 h 20 min
